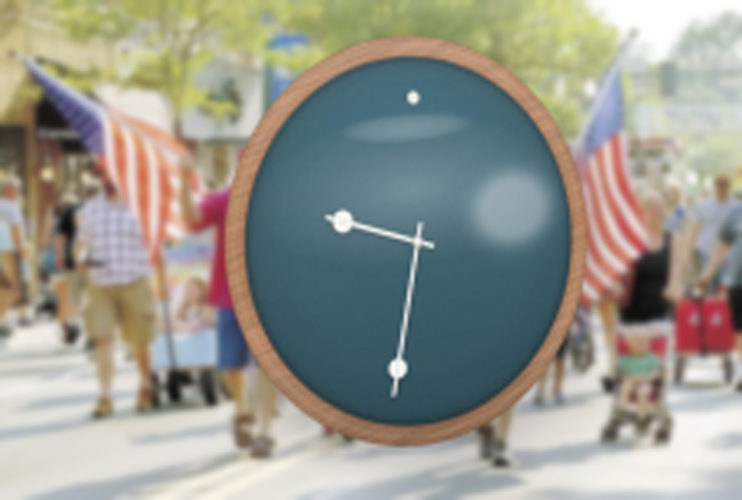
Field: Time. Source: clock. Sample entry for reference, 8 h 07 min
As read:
9 h 32 min
